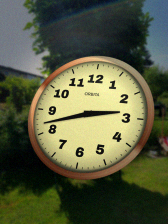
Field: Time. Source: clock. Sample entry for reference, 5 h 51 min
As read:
2 h 42 min
